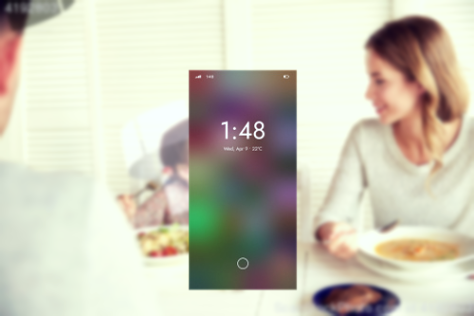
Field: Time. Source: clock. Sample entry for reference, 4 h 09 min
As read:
1 h 48 min
